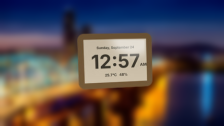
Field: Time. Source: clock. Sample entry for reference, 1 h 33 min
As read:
12 h 57 min
